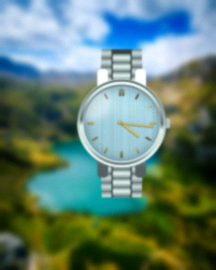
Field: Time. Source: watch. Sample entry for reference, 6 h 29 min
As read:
4 h 16 min
